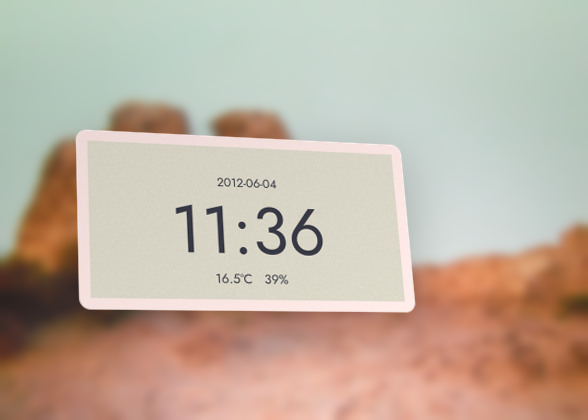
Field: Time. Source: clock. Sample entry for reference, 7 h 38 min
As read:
11 h 36 min
